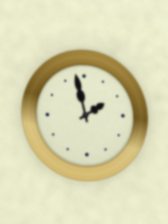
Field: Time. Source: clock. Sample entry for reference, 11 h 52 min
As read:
1 h 58 min
